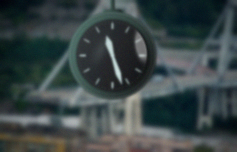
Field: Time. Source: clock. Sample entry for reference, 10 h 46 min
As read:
11 h 27 min
